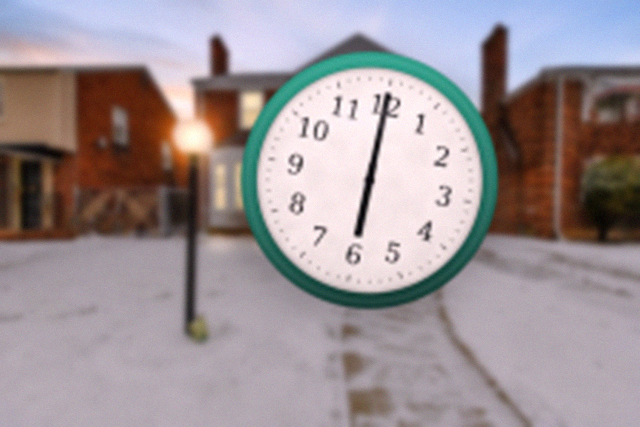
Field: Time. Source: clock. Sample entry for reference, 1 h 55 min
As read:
6 h 00 min
